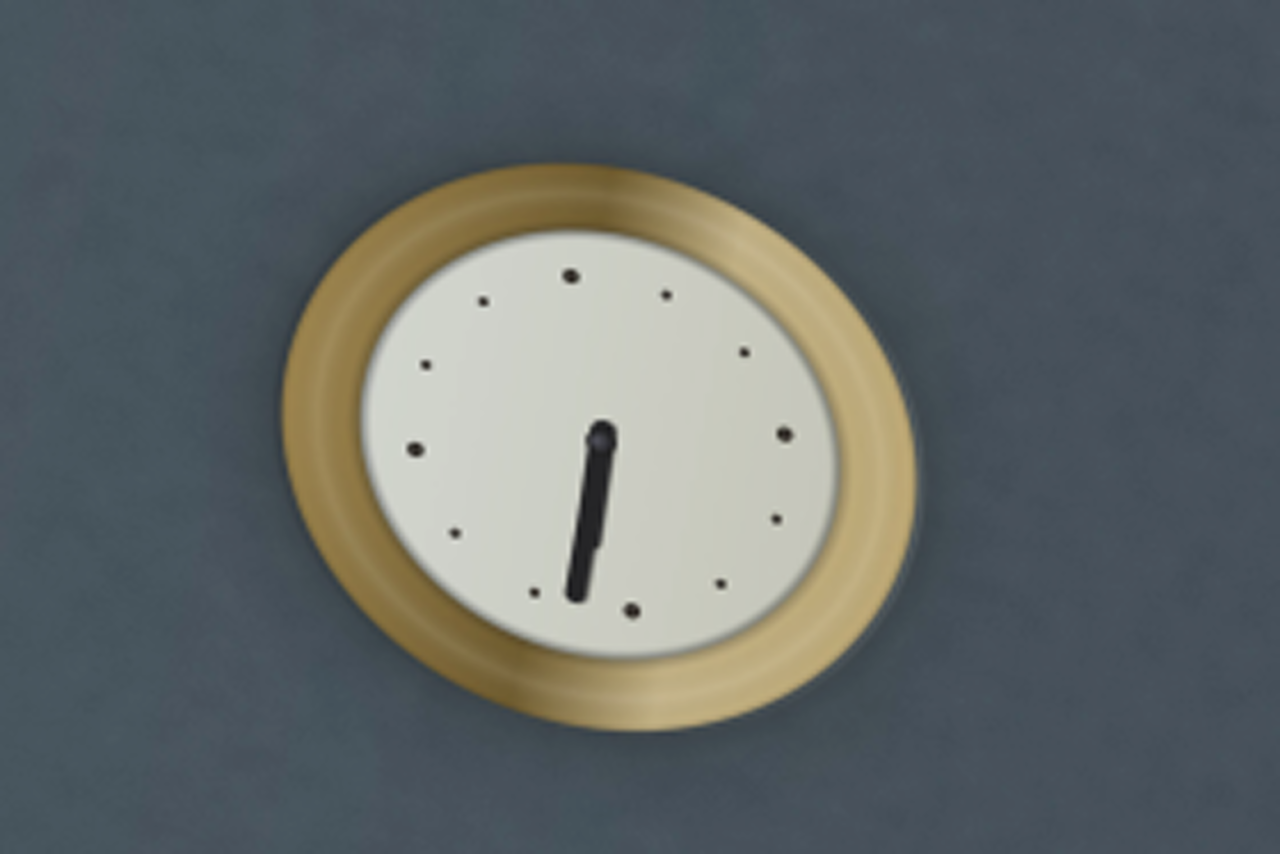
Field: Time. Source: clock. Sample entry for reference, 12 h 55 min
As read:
6 h 33 min
